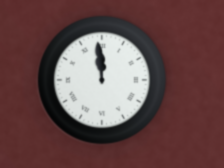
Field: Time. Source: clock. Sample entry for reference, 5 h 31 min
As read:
11 h 59 min
